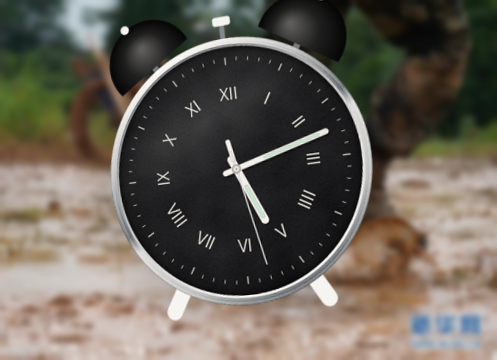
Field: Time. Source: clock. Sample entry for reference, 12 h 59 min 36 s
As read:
5 h 12 min 28 s
